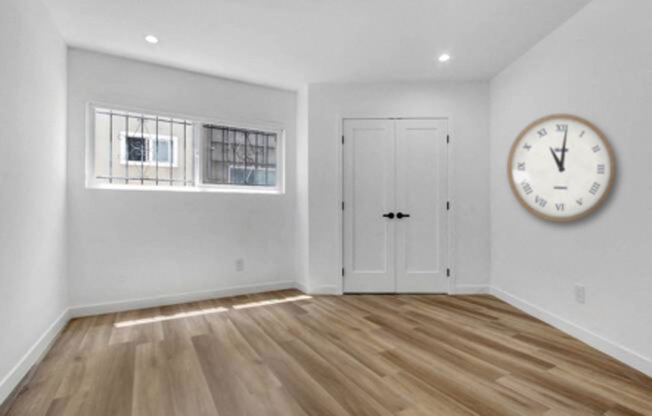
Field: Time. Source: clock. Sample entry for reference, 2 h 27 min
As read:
11 h 01 min
